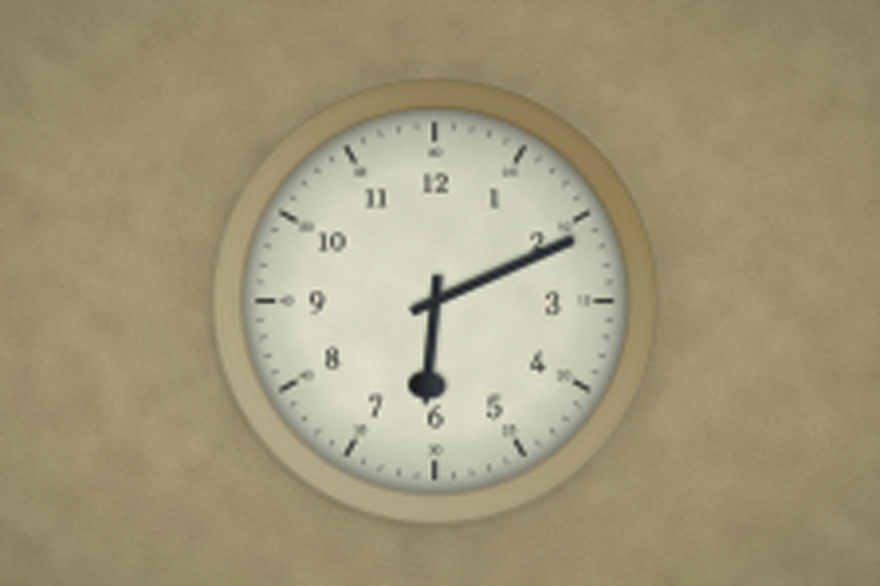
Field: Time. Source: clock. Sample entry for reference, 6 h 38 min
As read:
6 h 11 min
